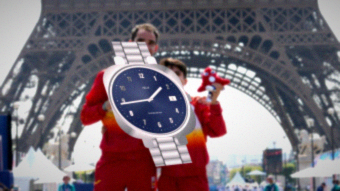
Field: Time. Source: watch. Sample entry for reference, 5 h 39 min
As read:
1 h 44 min
